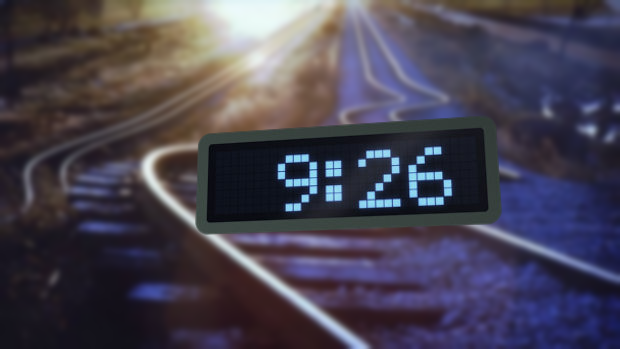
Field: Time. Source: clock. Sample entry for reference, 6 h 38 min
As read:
9 h 26 min
